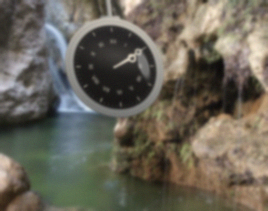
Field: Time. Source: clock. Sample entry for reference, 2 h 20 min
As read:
2 h 10 min
